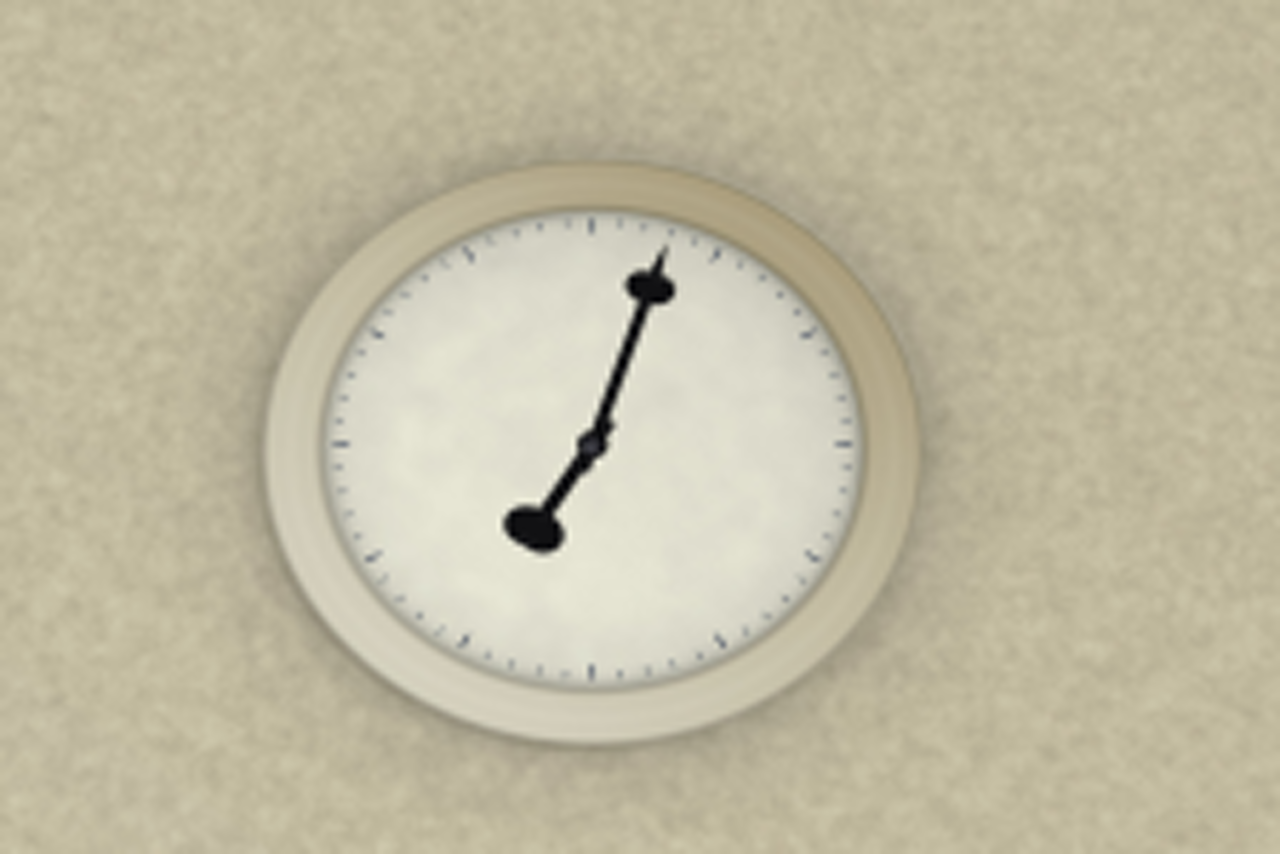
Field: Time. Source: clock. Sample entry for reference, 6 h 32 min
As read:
7 h 03 min
